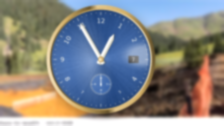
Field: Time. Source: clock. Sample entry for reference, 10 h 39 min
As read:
12 h 55 min
